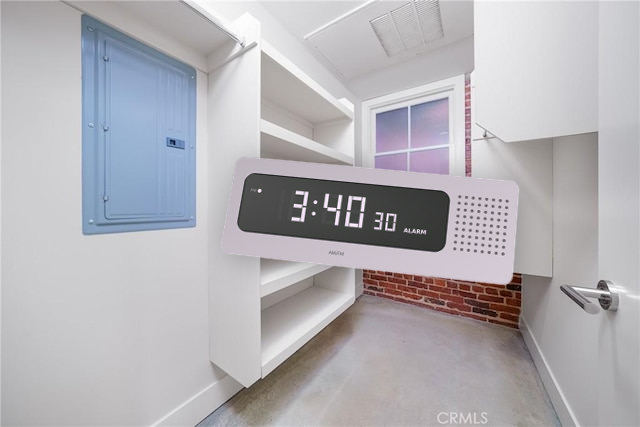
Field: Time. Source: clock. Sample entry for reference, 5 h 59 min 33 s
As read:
3 h 40 min 30 s
